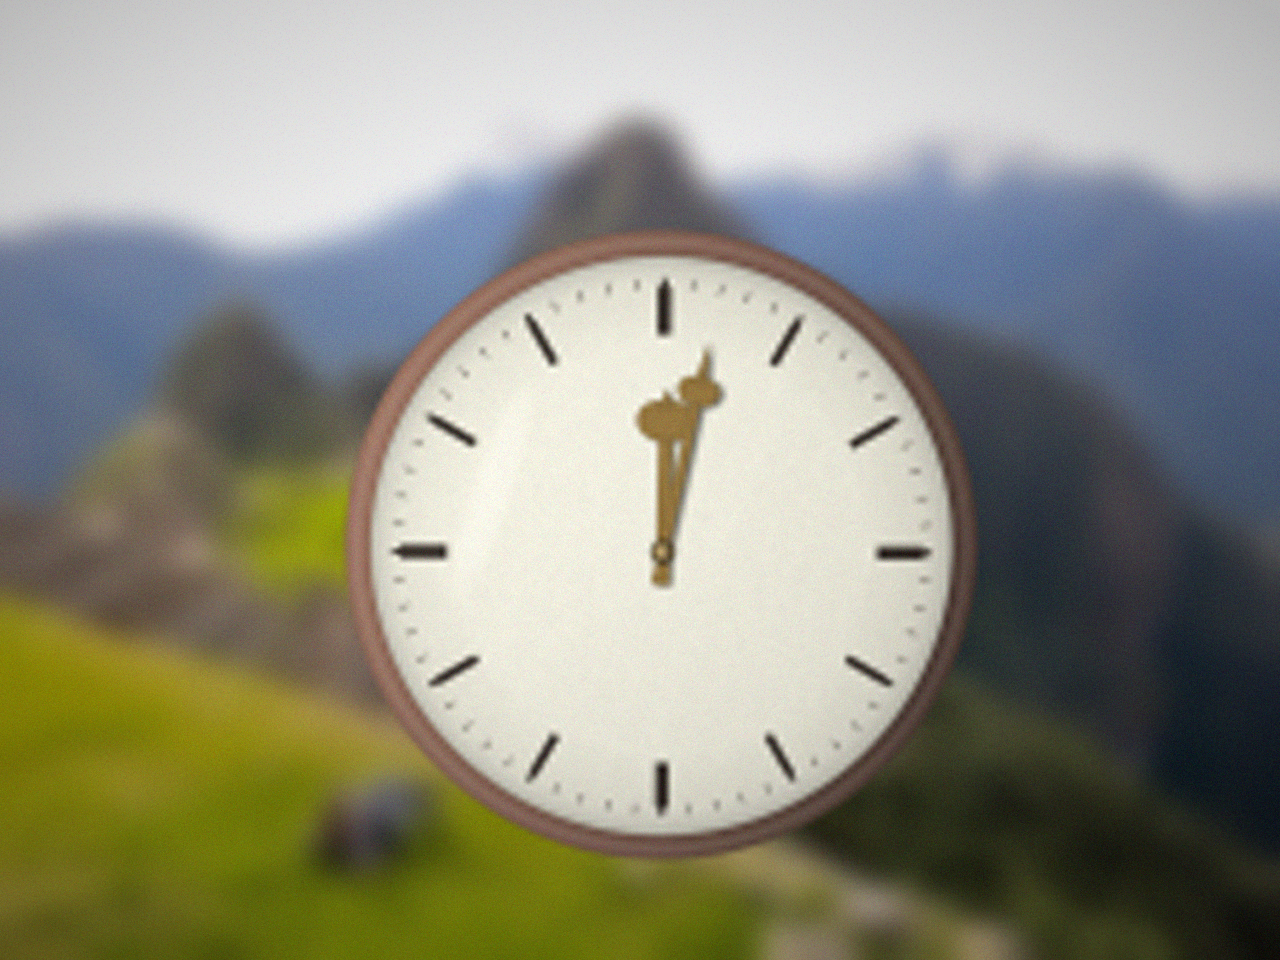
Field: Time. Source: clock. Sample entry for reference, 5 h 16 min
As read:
12 h 02 min
